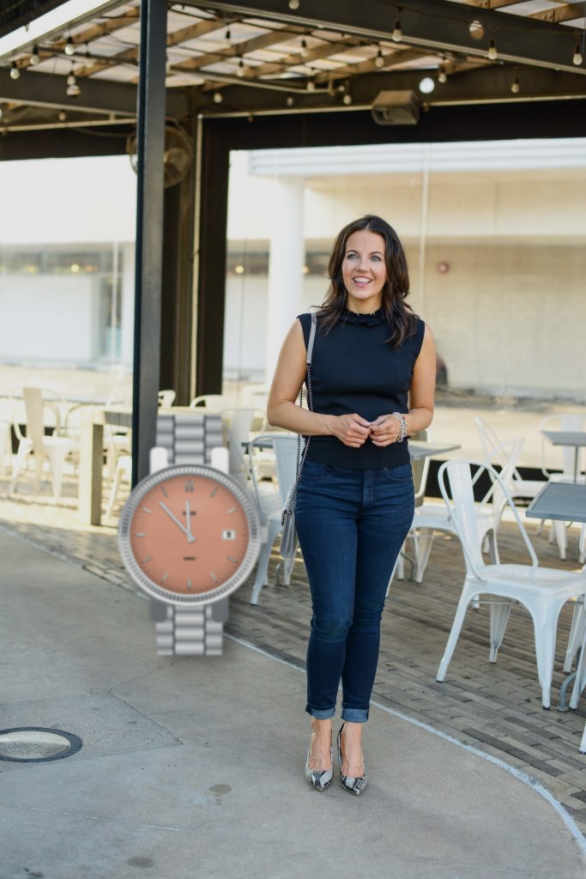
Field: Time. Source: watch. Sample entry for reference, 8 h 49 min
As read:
11 h 53 min
